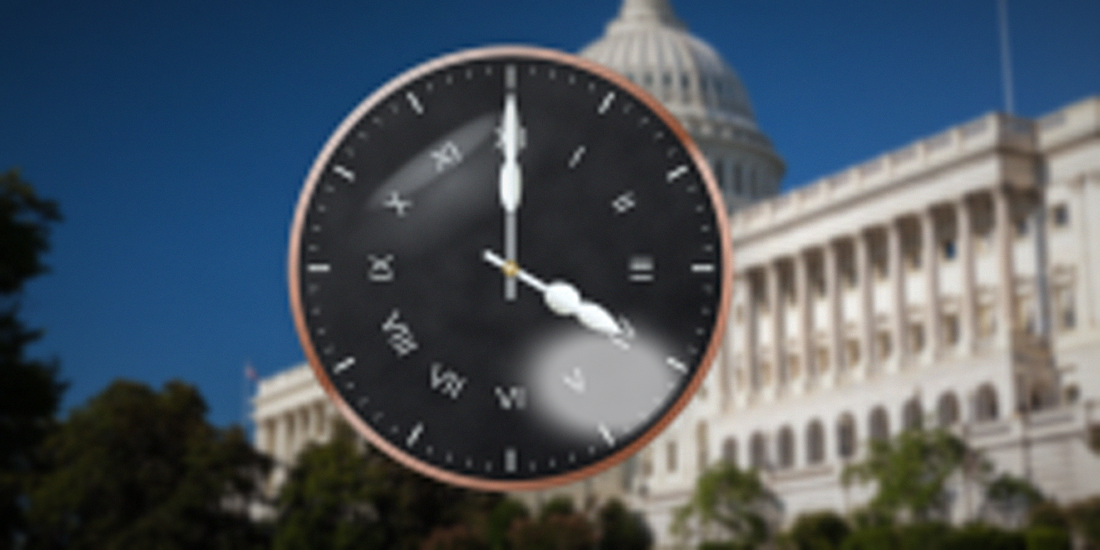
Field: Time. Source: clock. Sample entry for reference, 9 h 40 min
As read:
4 h 00 min
